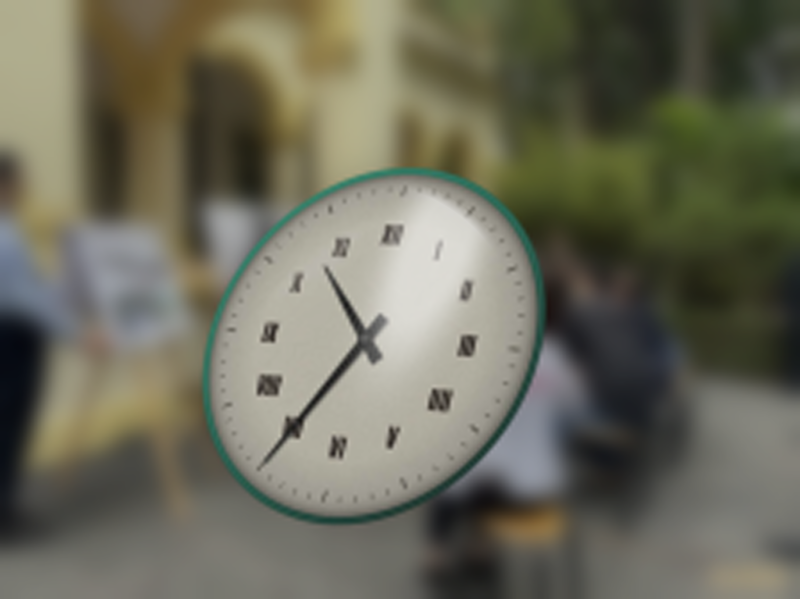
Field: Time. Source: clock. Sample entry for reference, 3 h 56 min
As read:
10 h 35 min
